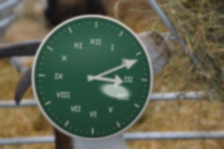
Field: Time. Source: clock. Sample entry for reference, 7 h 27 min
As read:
3 h 11 min
